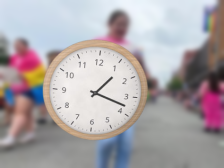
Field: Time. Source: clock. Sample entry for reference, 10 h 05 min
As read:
1 h 18 min
